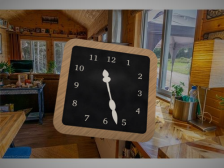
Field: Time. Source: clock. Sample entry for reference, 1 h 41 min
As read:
11 h 27 min
